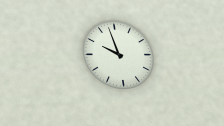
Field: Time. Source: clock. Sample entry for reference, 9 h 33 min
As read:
9 h 58 min
